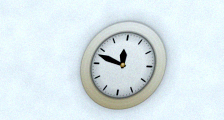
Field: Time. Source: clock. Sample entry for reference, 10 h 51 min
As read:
11 h 48 min
